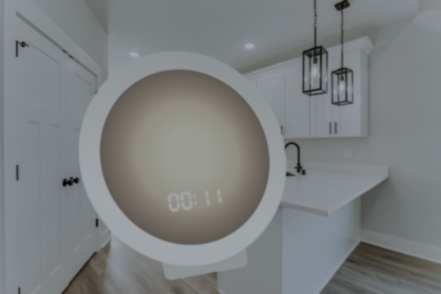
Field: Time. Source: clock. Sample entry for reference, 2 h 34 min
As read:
0 h 11 min
